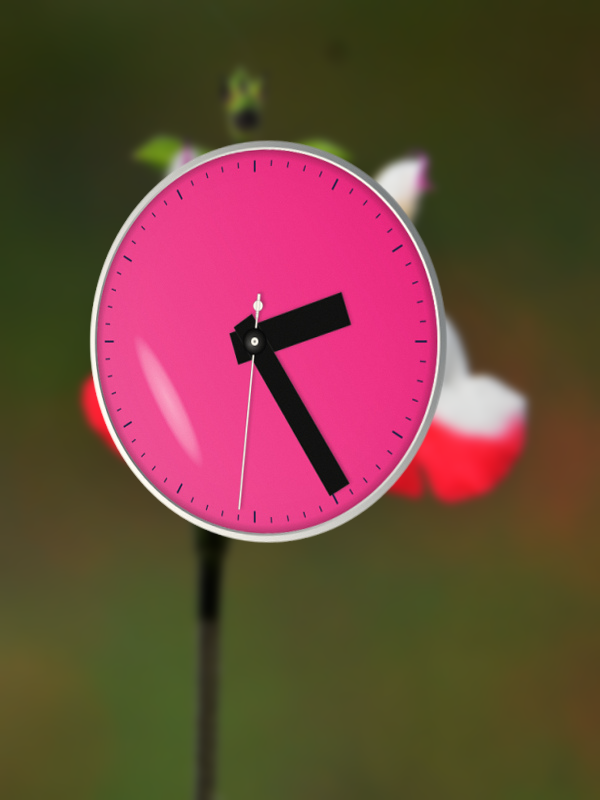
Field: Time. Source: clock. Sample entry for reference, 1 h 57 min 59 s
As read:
2 h 24 min 31 s
